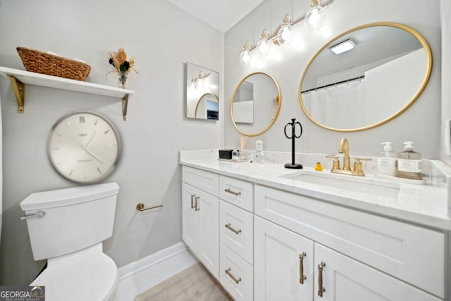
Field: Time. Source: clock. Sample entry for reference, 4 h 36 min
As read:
1 h 22 min
